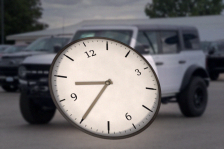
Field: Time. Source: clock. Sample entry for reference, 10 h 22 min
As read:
9 h 40 min
